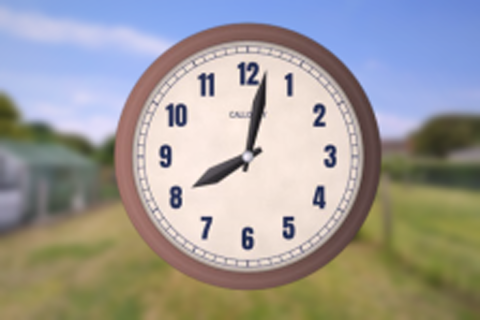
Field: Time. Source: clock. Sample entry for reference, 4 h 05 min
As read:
8 h 02 min
